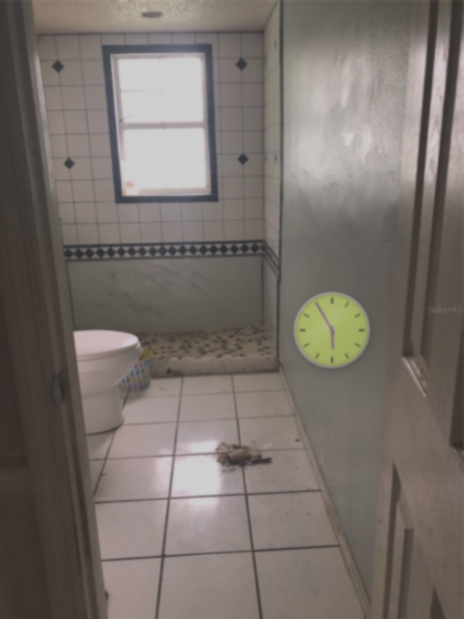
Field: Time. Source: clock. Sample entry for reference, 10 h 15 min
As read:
5 h 55 min
